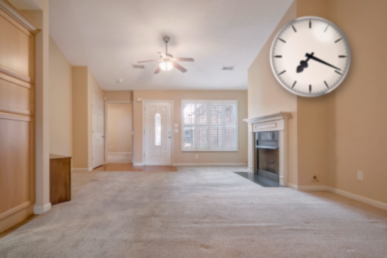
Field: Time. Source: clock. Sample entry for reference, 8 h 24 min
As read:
7 h 19 min
